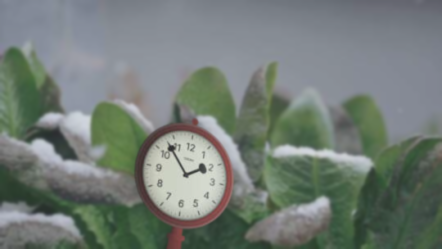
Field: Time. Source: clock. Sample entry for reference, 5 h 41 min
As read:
1 h 53 min
